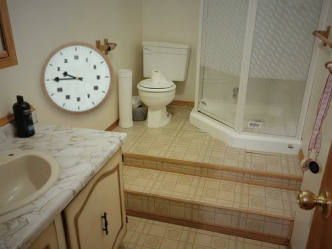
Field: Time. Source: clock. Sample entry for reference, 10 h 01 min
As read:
9 h 45 min
